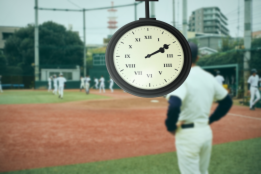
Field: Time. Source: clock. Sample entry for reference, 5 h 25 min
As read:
2 h 10 min
